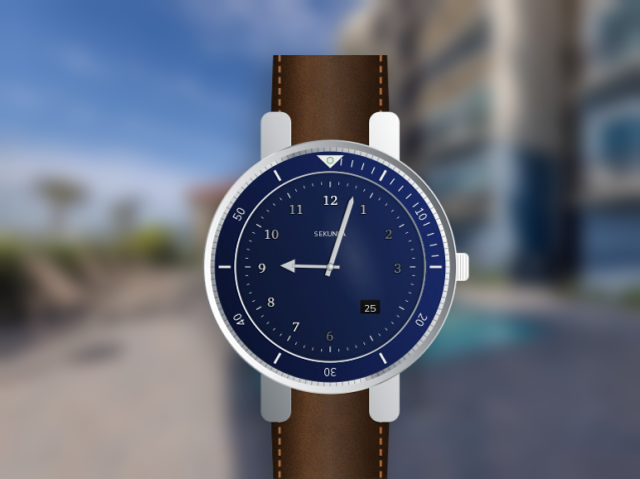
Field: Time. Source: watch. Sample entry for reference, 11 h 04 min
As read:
9 h 03 min
